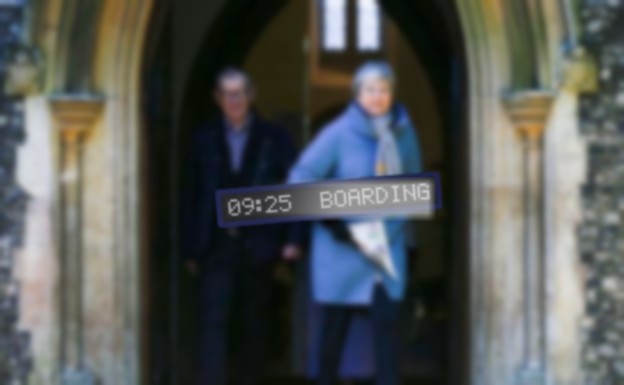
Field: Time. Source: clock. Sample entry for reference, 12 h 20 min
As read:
9 h 25 min
